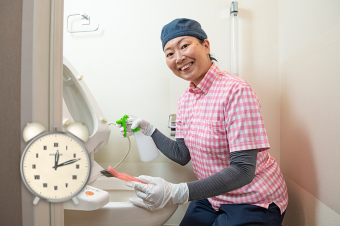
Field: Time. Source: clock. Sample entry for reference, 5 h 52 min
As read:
12 h 12 min
